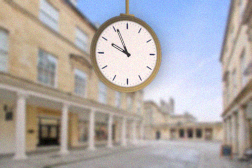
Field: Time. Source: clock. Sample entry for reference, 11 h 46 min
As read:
9 h 56 min
